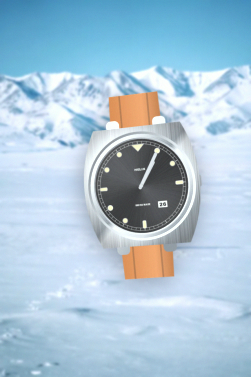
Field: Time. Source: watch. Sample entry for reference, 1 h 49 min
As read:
1 h 05 min
